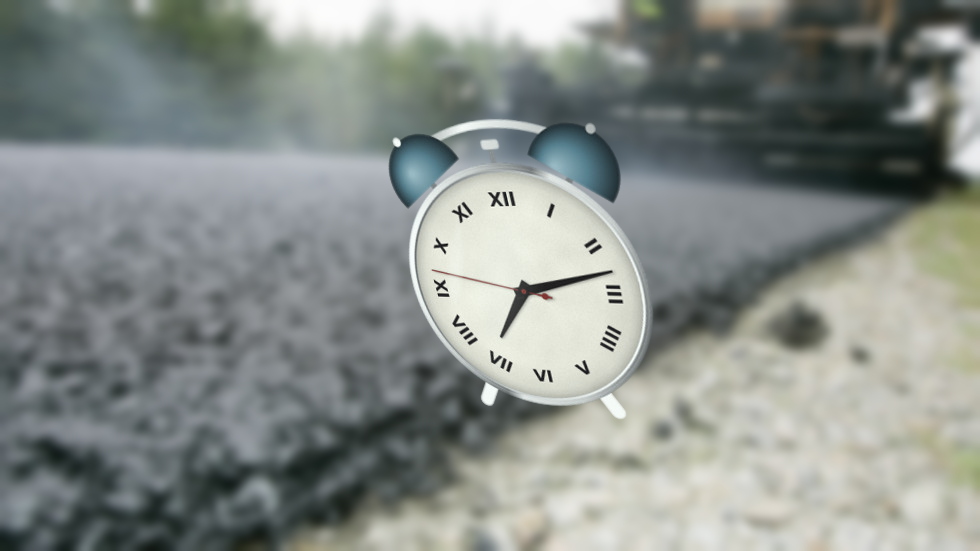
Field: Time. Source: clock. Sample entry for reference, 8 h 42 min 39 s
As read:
7 h 12 min 47 s
